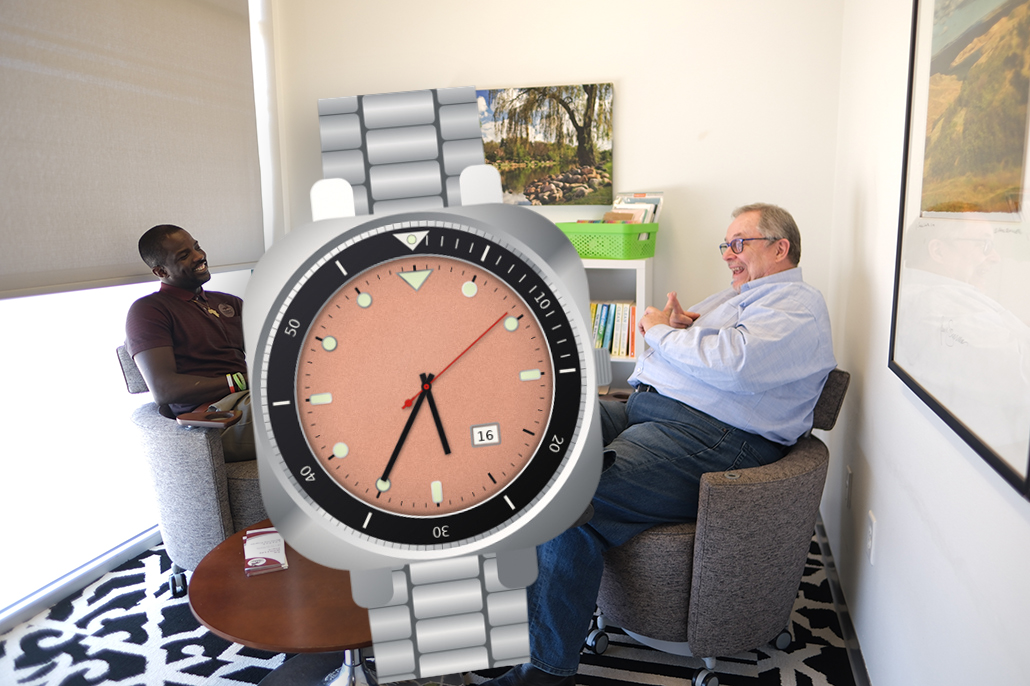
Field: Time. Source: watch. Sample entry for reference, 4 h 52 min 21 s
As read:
5 h 35 min 09 s
